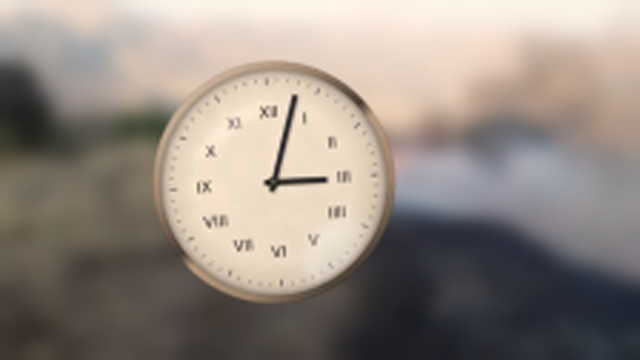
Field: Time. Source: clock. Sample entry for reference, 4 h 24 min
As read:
3 h 03 min
